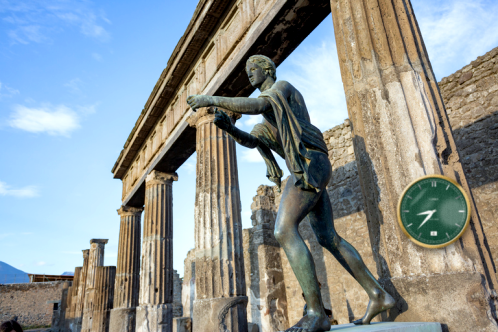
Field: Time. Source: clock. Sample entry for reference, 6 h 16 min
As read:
8 h 37 min
